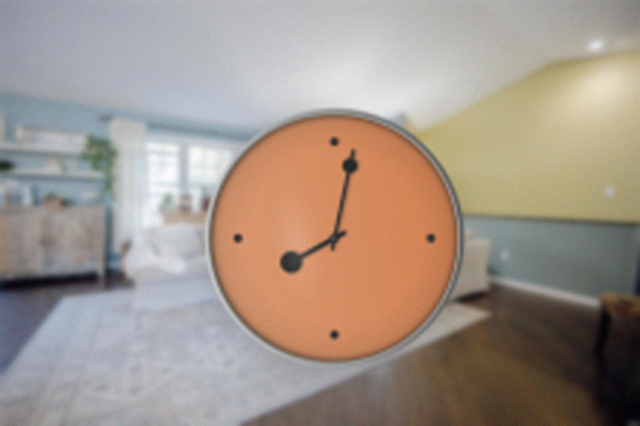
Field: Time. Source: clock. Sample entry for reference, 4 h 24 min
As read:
8 h 02 min
